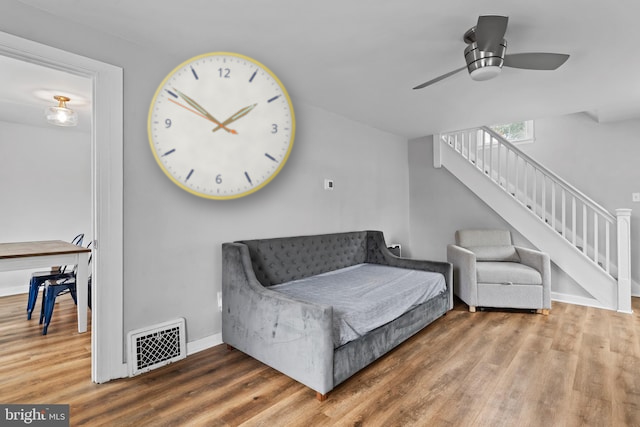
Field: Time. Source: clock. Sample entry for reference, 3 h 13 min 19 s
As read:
1 h 50 min 49 s
